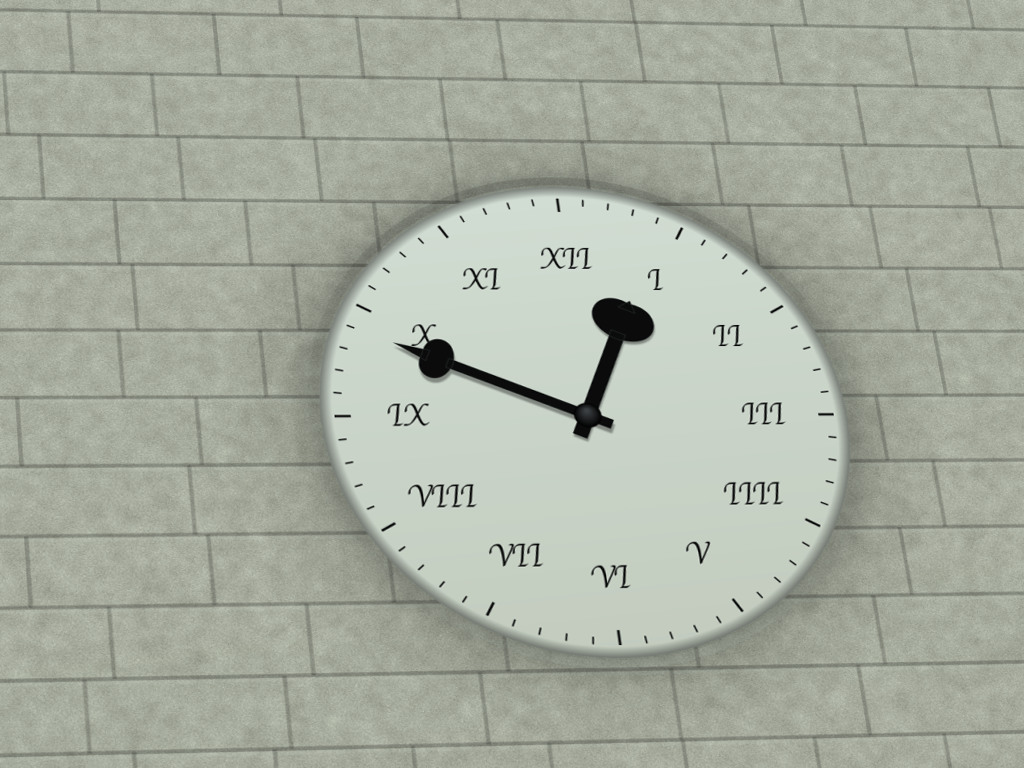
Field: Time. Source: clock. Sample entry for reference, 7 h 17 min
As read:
12 h 49 min
